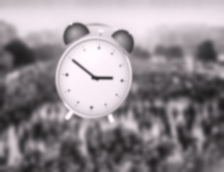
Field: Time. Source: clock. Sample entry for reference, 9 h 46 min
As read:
2 h 50 min
